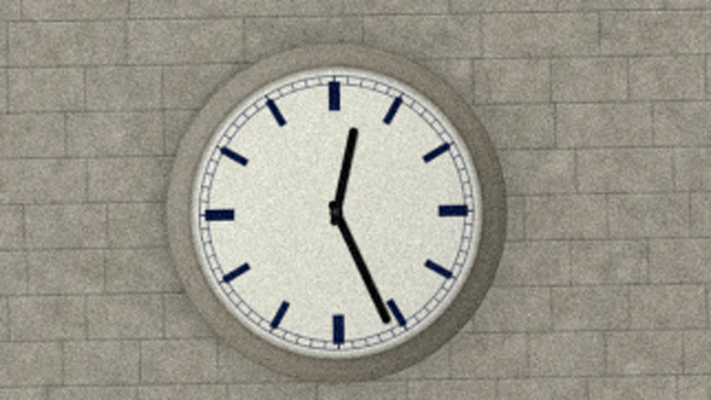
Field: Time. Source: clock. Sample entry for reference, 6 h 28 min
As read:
12 h 26 min
